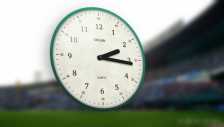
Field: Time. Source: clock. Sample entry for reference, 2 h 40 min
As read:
2 h 16 min
